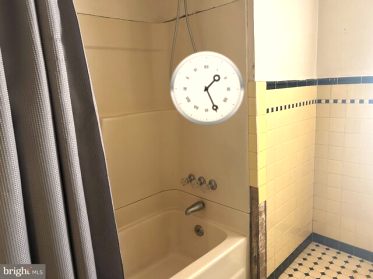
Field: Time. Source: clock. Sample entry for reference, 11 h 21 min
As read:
1 h 26 min
